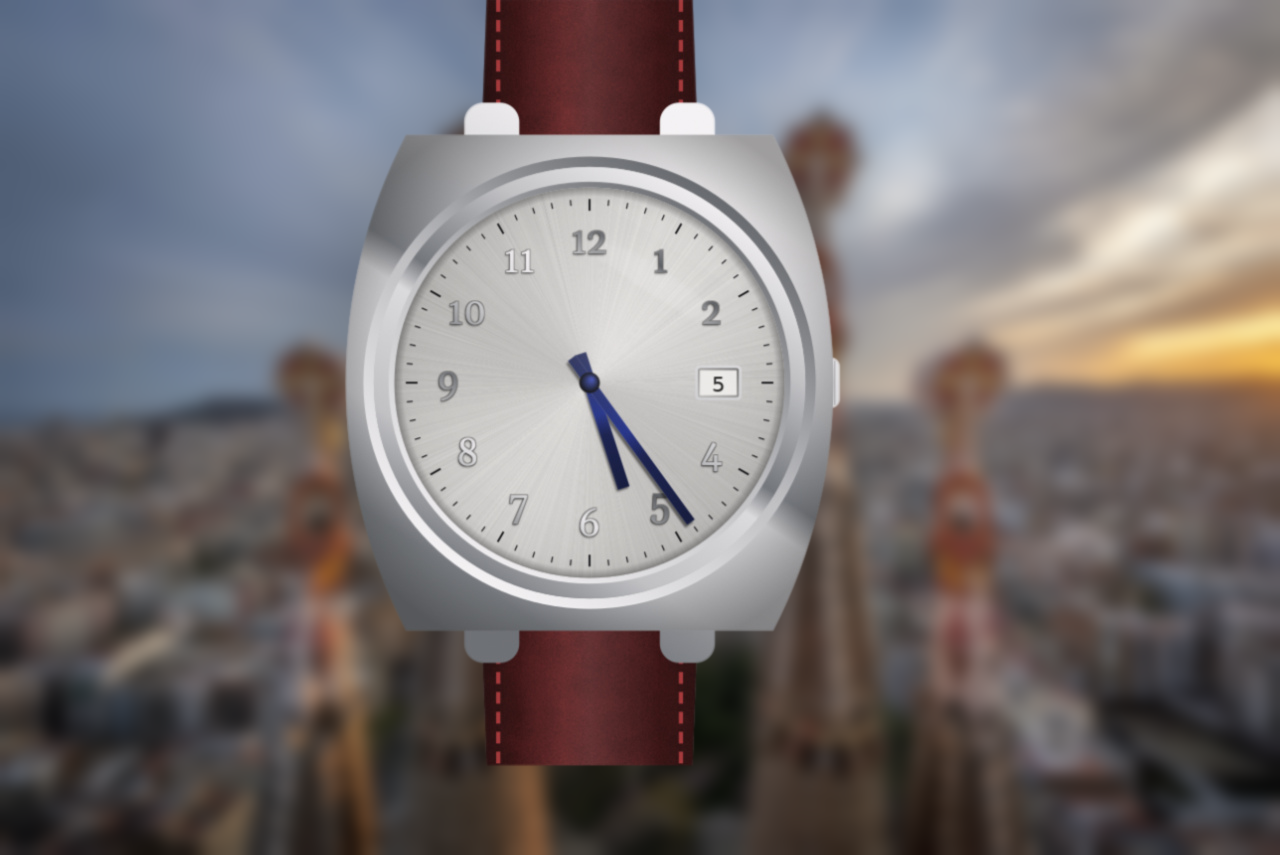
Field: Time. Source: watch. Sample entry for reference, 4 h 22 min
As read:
5 h 24 min
